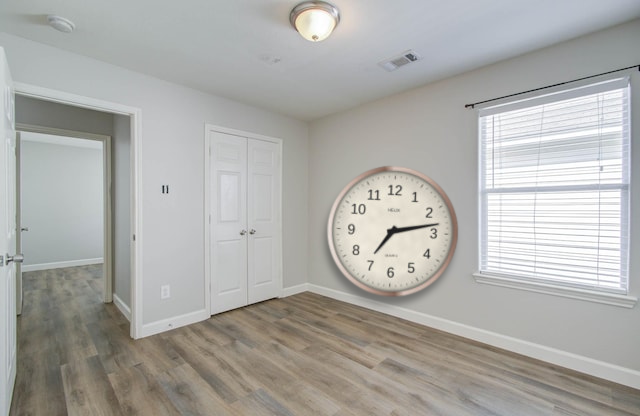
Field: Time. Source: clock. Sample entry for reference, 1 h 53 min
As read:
7 h 13 min
